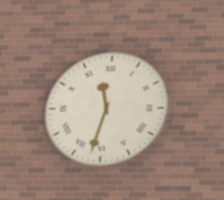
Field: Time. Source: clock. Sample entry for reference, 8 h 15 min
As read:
11 h 32 min
